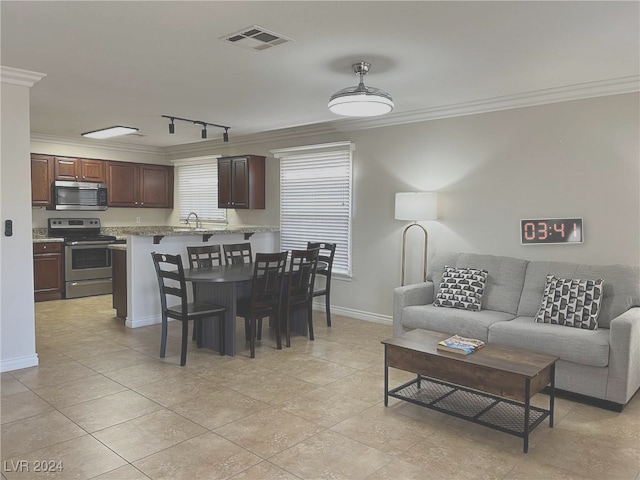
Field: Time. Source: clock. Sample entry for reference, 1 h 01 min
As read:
3 h 41 min
